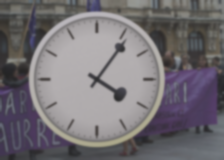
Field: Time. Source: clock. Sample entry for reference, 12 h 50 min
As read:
4 h 06 min
